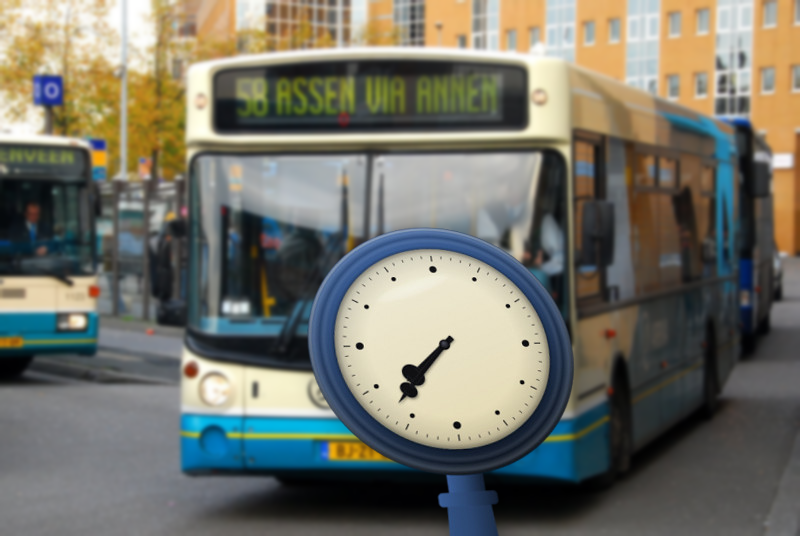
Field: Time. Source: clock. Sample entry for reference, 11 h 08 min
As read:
7 h 37 min
